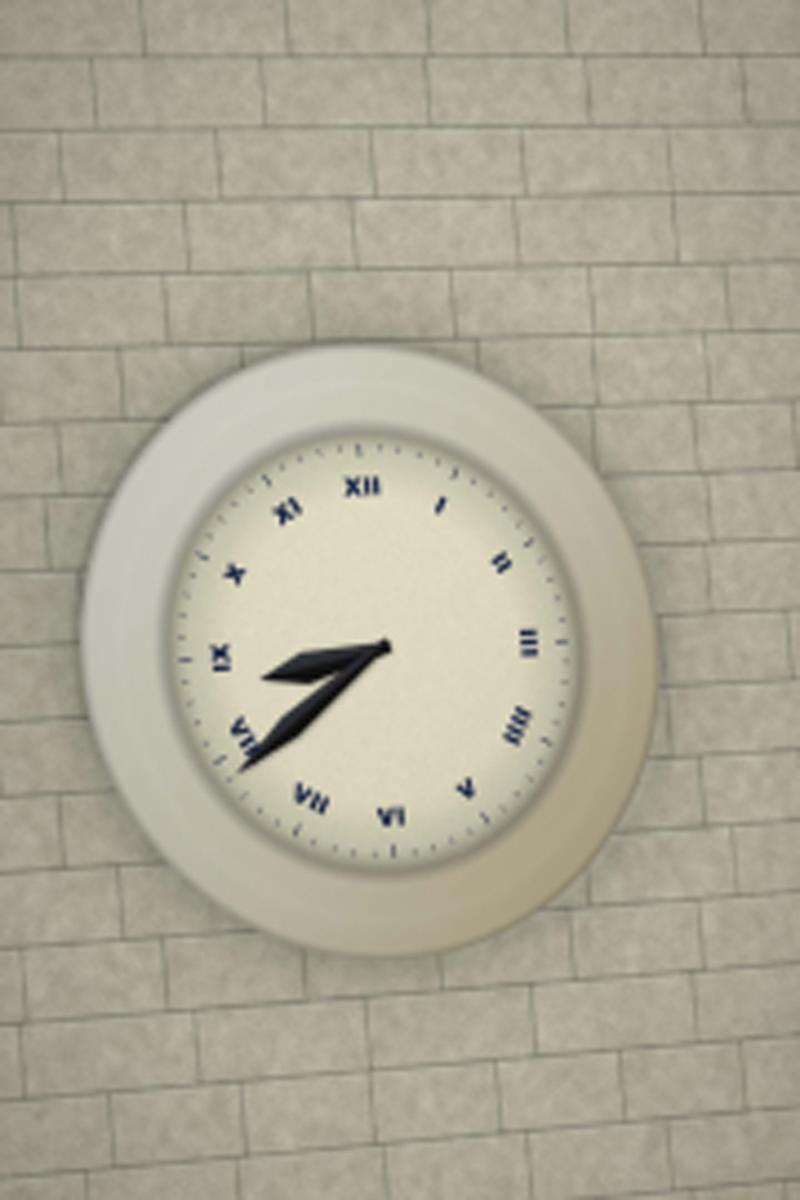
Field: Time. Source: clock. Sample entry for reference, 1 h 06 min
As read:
8 h 39 min
